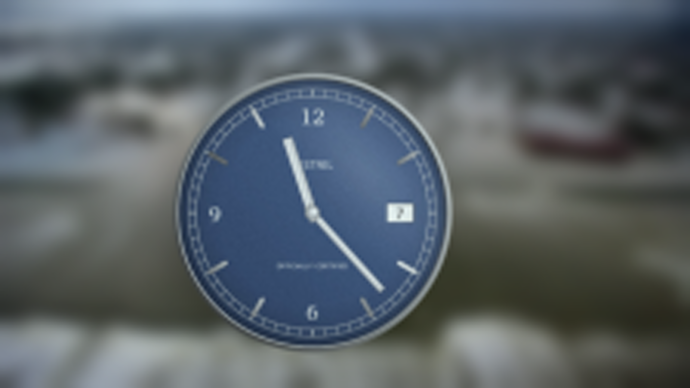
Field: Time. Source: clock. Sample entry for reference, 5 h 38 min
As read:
11 h 23 min
